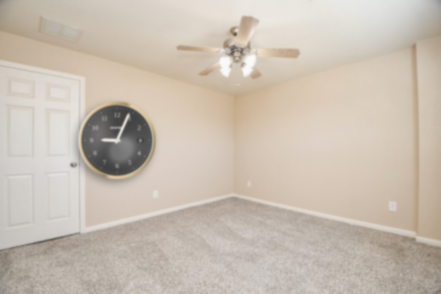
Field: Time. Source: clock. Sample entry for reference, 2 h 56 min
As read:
9 h 04 min
